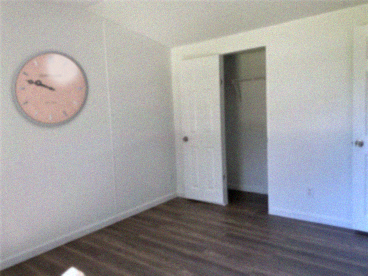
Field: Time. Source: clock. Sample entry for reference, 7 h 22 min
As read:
9 h 48 min
